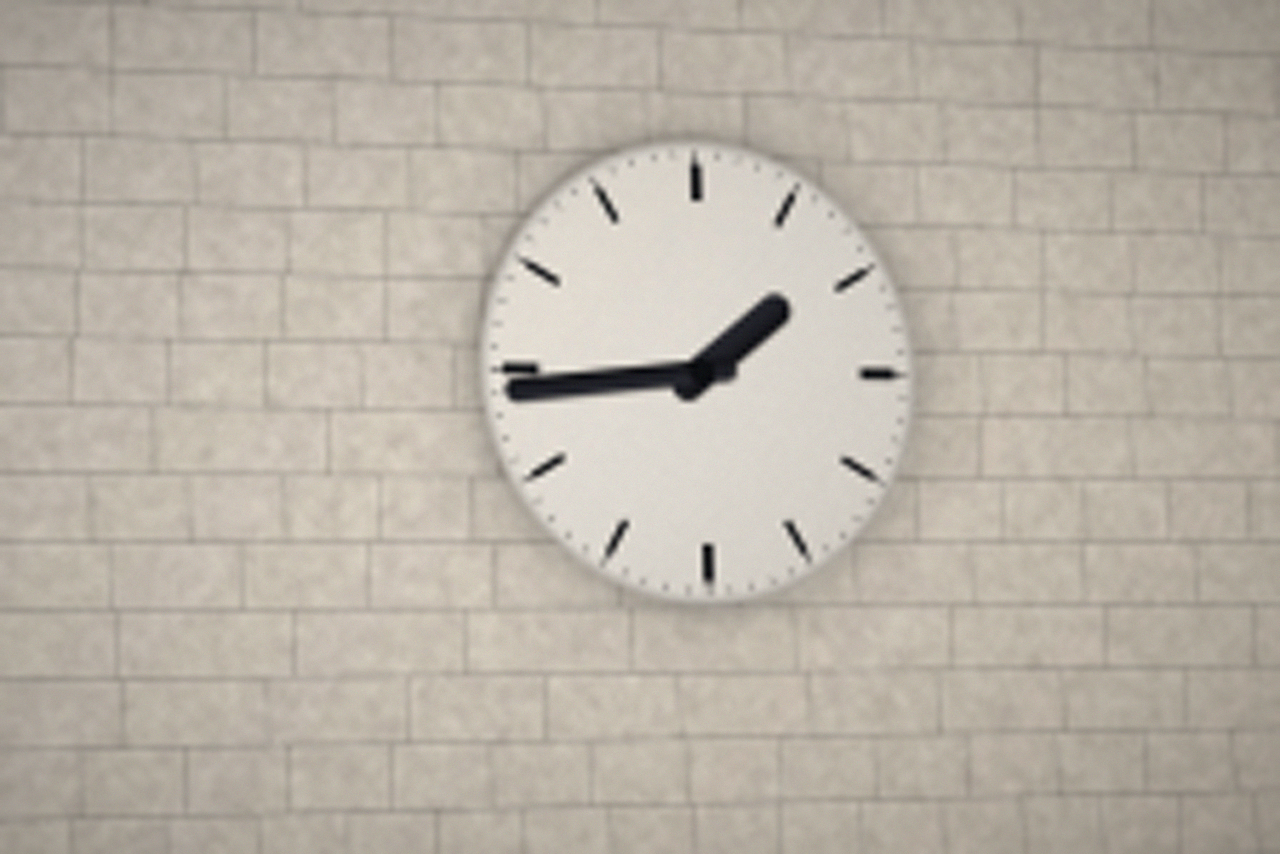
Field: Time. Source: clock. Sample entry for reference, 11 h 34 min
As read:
1 h 44 min
